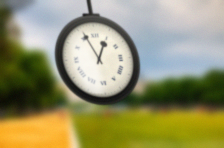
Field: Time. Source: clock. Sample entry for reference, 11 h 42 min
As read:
12 h 56 min
